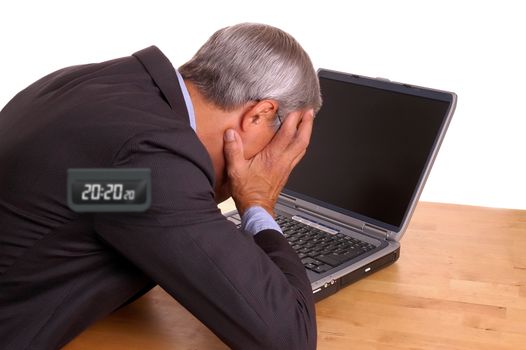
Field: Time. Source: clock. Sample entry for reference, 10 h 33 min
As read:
20 h 20 min
